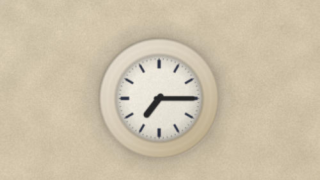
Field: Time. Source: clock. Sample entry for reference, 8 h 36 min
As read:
7 h 15 min
